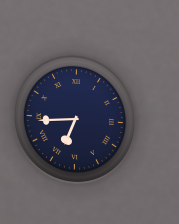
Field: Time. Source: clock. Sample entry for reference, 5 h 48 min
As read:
6 h 44 min
